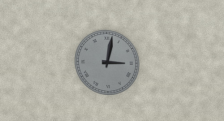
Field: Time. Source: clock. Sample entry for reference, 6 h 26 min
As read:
3 h 02 min
